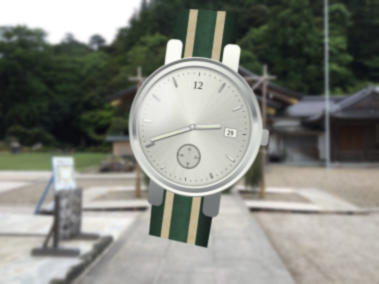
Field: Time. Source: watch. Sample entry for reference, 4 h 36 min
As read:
2 h 41 min
